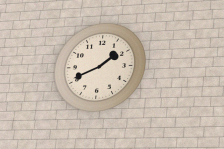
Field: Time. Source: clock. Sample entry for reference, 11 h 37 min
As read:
1 h 41 min
